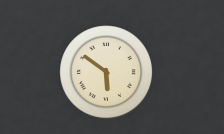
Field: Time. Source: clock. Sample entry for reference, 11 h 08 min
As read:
5 h 51 min
